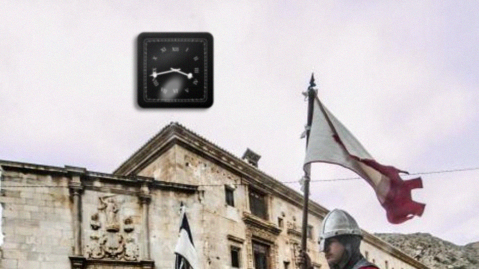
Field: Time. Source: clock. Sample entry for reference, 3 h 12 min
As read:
3 h 43 min
